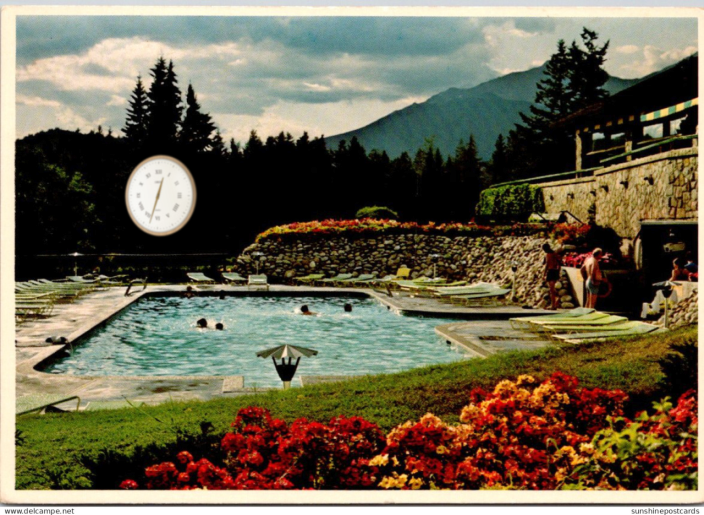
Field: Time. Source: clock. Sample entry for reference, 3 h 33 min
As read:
12 h 33 min
